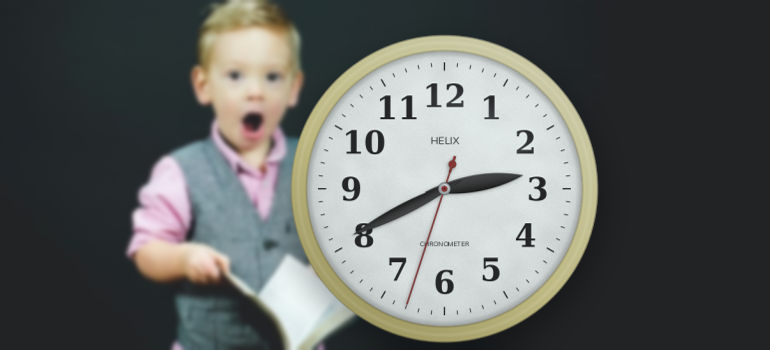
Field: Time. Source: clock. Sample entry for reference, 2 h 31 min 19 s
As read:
2 h 40 min 33 s
